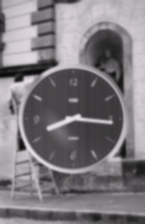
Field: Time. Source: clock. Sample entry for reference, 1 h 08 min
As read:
8 h 16 min
